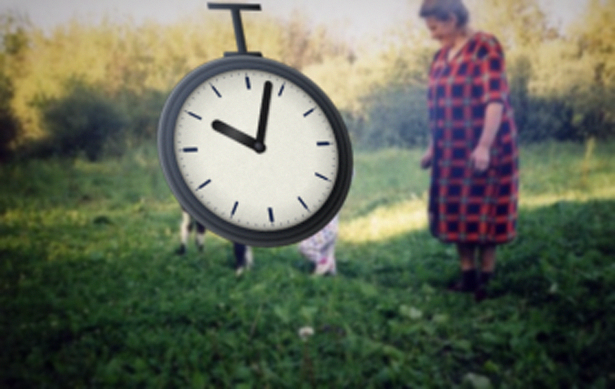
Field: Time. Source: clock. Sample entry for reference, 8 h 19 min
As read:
10 h 03 min
